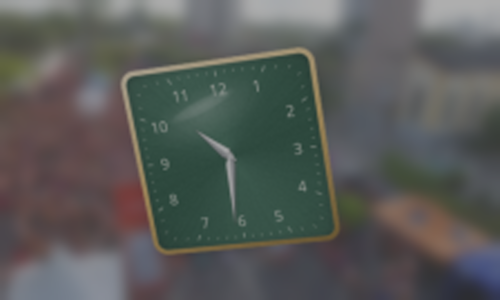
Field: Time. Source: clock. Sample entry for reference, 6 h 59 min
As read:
10 h 31 min
